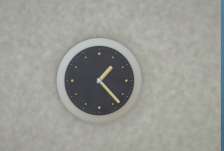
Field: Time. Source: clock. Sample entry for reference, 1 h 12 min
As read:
1 h 23 min
